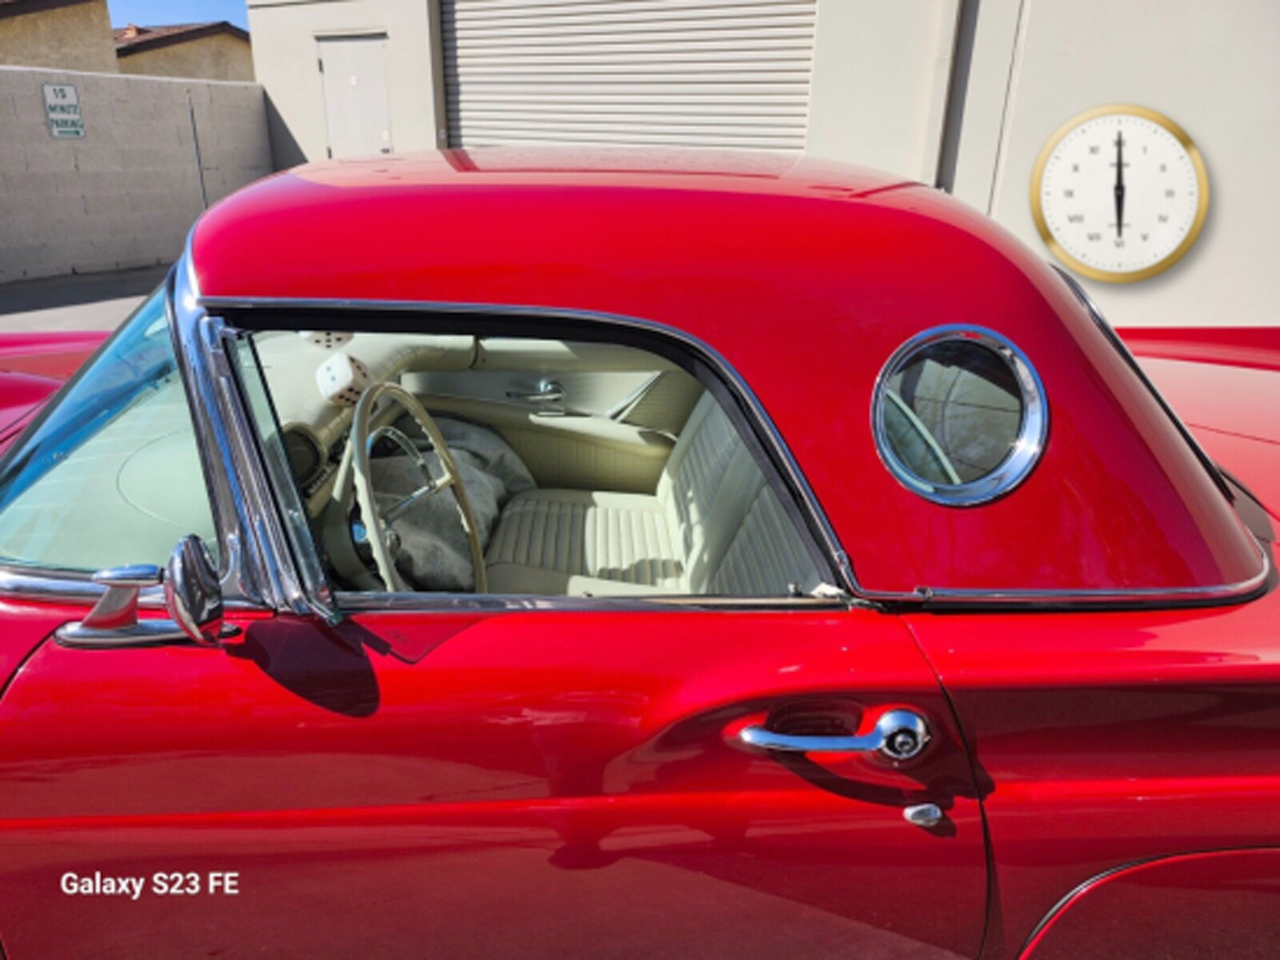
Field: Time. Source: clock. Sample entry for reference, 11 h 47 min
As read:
6 h 00 min
